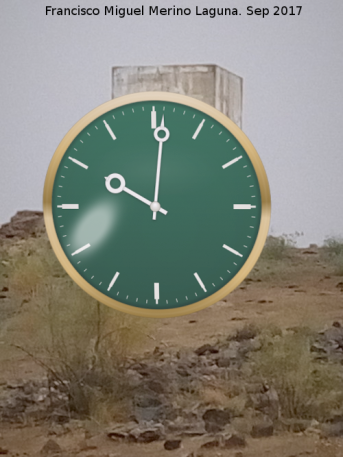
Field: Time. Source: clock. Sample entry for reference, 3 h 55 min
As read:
10 h 01 min
